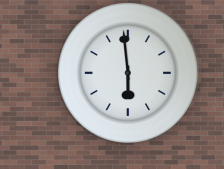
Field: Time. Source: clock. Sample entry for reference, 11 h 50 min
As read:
5 h 59 min
